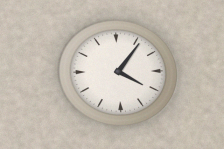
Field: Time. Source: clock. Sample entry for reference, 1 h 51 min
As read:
4 h 06 min
